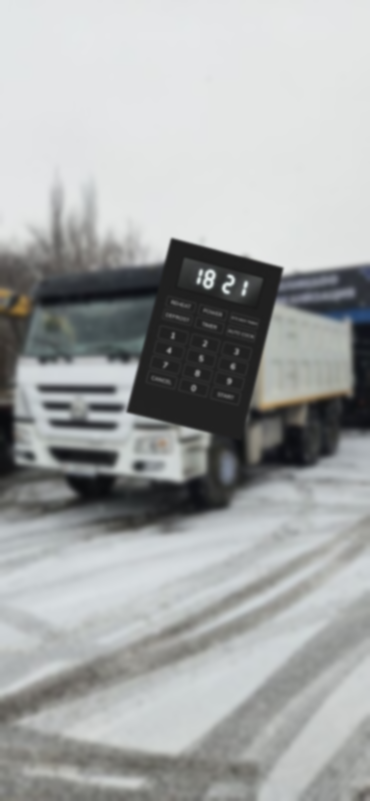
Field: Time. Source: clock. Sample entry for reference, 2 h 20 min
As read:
18 h 21 min
